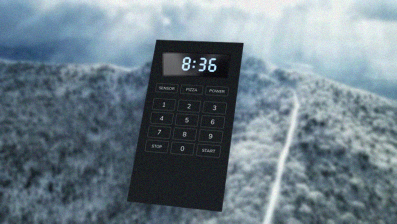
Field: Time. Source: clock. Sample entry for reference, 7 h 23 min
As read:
8 h 36 min
